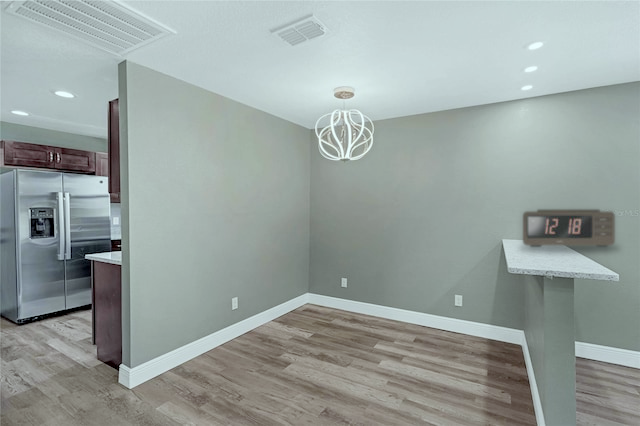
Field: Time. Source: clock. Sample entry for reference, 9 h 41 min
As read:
12 h 18 min
